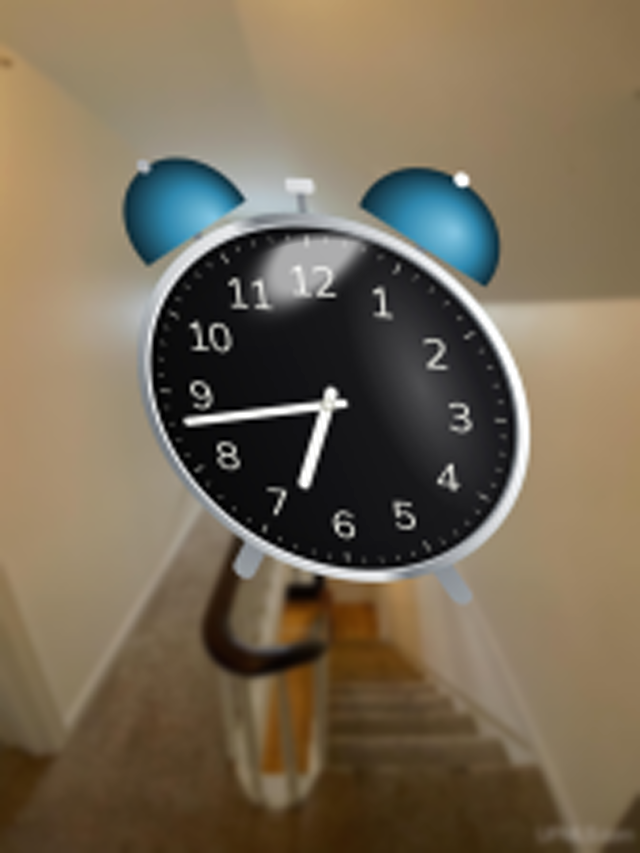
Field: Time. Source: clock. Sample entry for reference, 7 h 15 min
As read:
6 h 43 min
